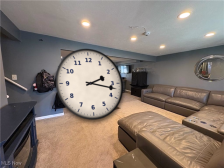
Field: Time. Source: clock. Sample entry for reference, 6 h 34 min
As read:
2 h 17 min
